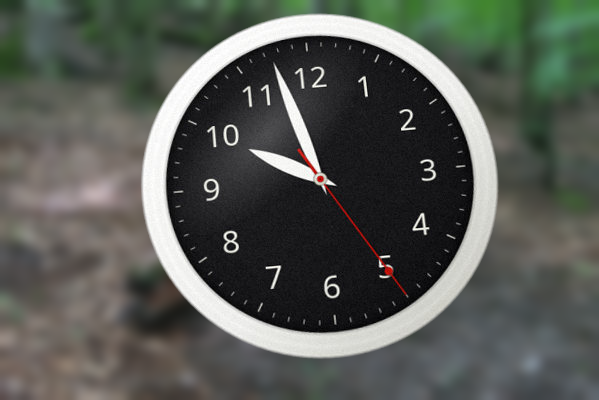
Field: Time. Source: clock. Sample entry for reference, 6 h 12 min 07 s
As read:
9 h 57 min 25 s
